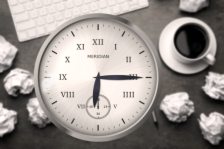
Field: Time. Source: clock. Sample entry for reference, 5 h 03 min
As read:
6 h 15 min
